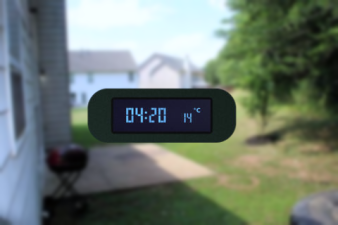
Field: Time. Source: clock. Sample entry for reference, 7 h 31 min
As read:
4 h 20 min
